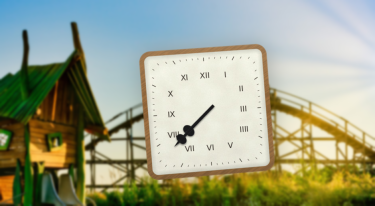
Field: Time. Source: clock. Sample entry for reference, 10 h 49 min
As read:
7 h 38 min
